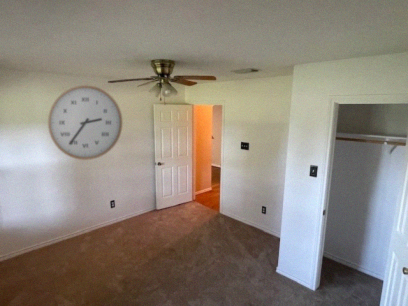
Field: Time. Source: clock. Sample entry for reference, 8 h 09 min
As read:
2 h 36 min
